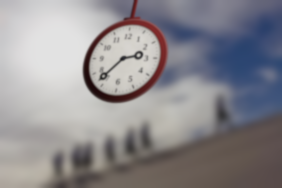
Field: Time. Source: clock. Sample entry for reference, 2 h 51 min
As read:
2 h 37 min
